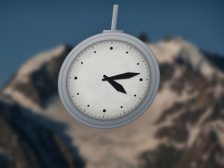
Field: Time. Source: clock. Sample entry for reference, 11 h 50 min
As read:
4 h 13 min
